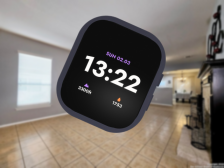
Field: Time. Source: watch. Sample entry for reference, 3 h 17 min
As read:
13 h 22 min
